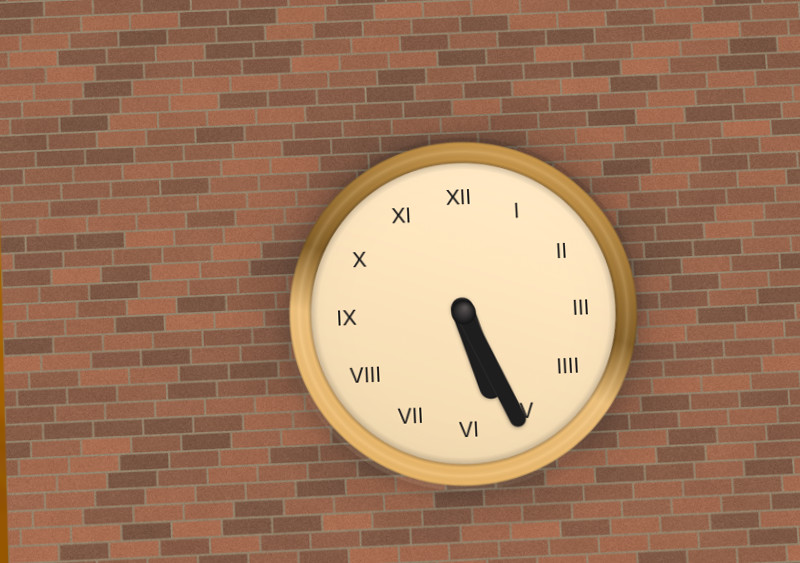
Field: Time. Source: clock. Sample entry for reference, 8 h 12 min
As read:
5 h 26 min
